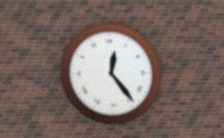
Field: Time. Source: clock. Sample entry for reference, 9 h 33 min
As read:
12 h 24 min
